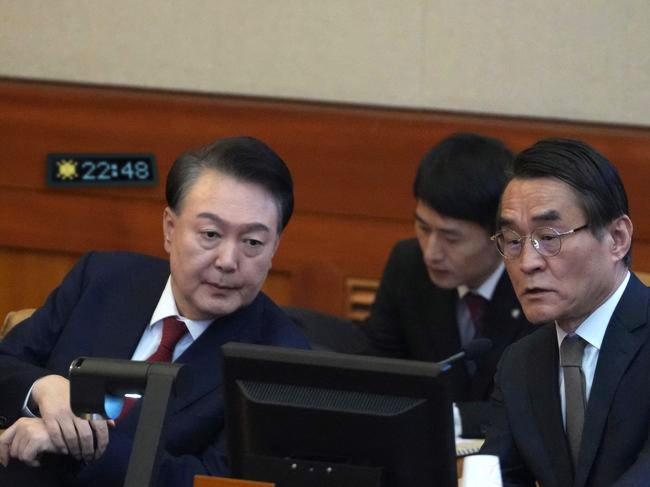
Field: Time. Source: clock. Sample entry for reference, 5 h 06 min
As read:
22 h 48 min
